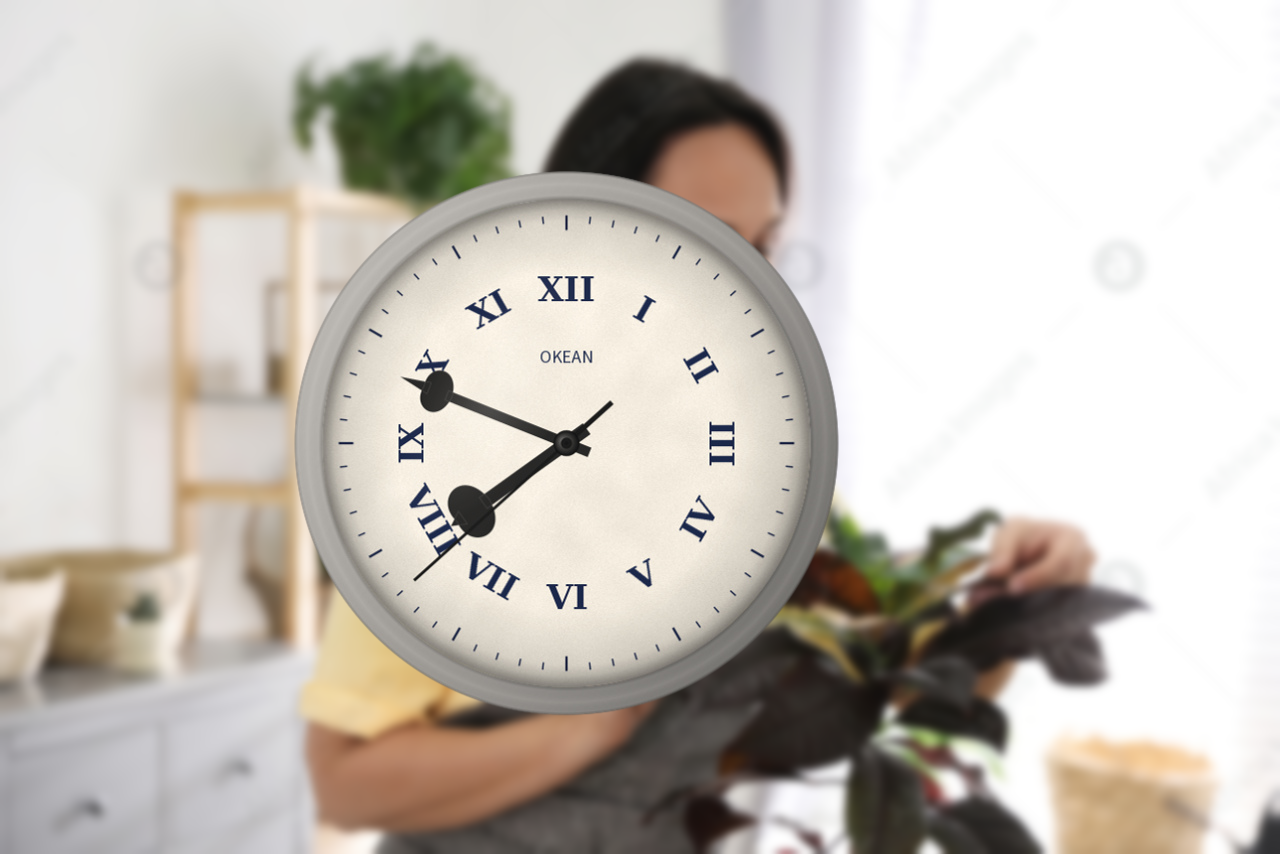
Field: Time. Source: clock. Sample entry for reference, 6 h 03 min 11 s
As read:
7 h 48 min 38 s
